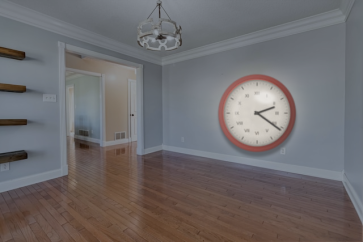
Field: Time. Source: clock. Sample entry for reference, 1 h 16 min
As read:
2 h 21 min
